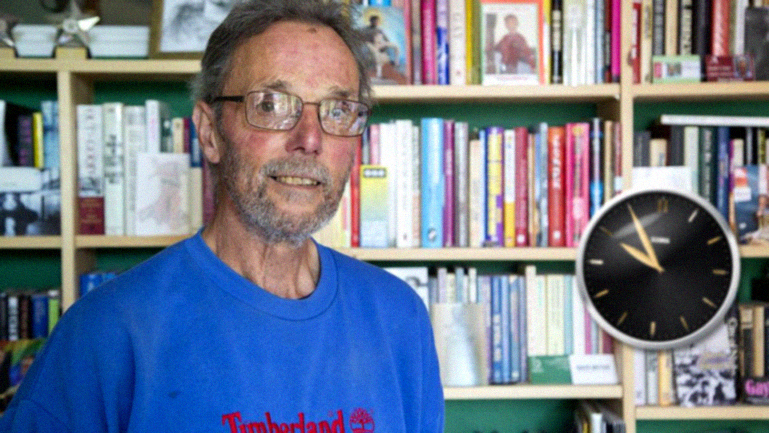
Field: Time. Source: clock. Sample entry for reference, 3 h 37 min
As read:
9 h 55 min
